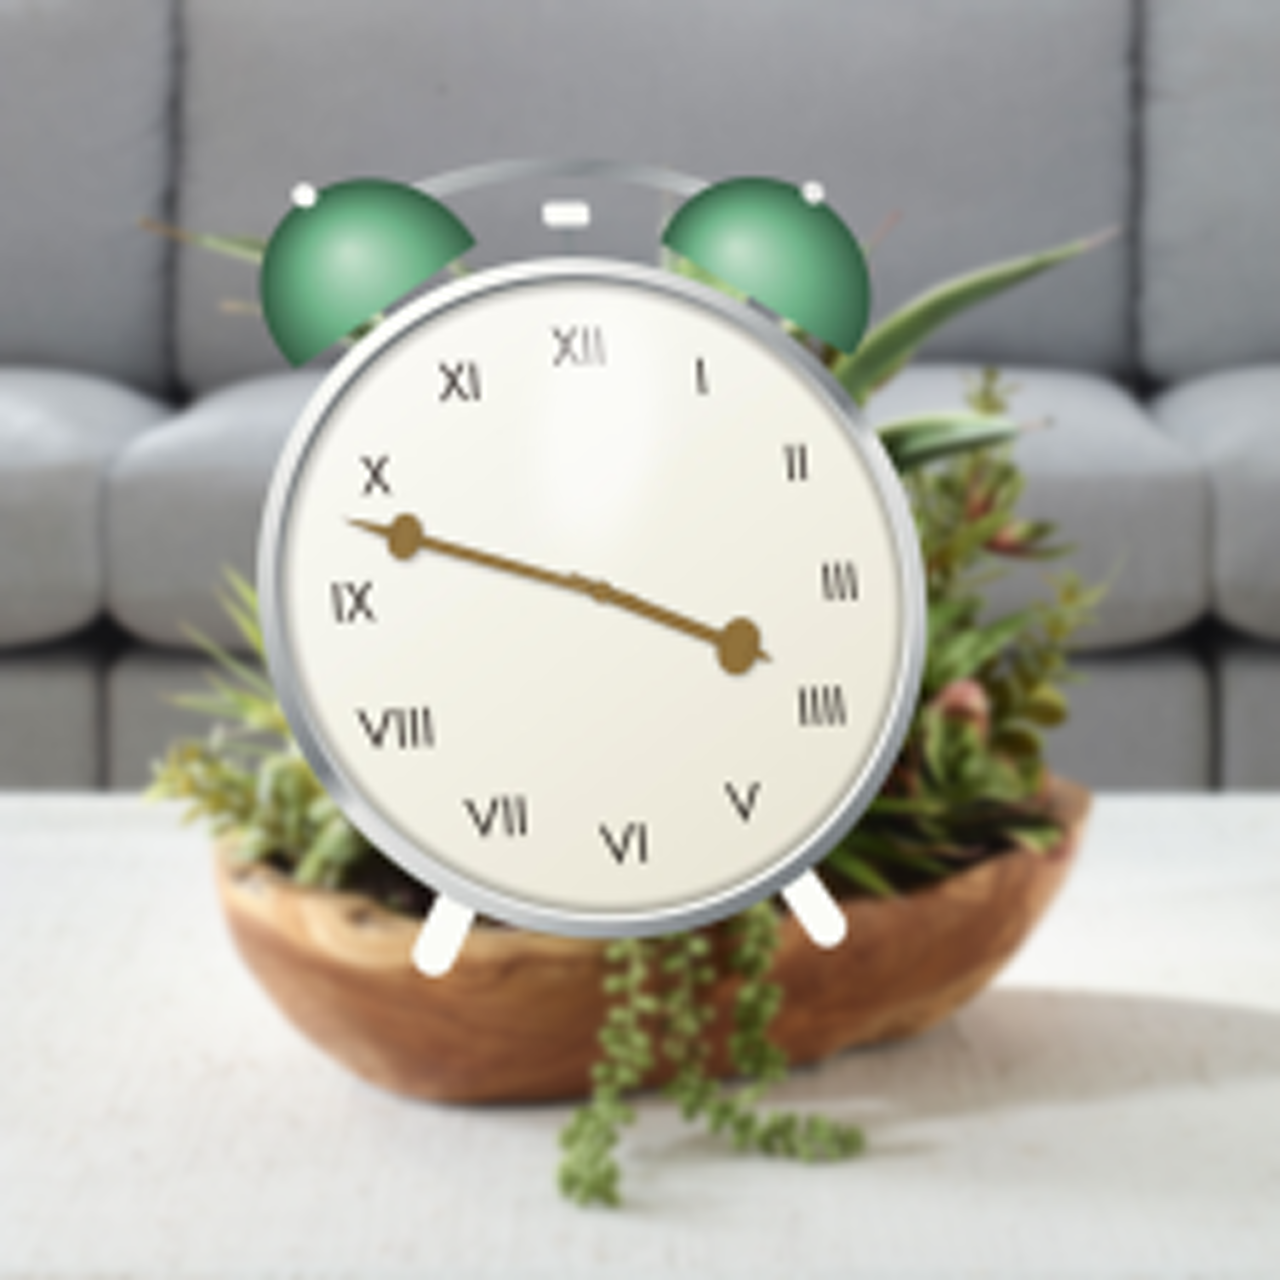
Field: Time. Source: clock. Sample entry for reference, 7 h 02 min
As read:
3 h 48 min
